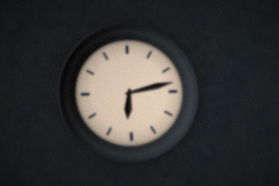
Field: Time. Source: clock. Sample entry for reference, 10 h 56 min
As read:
6 h 13 min
